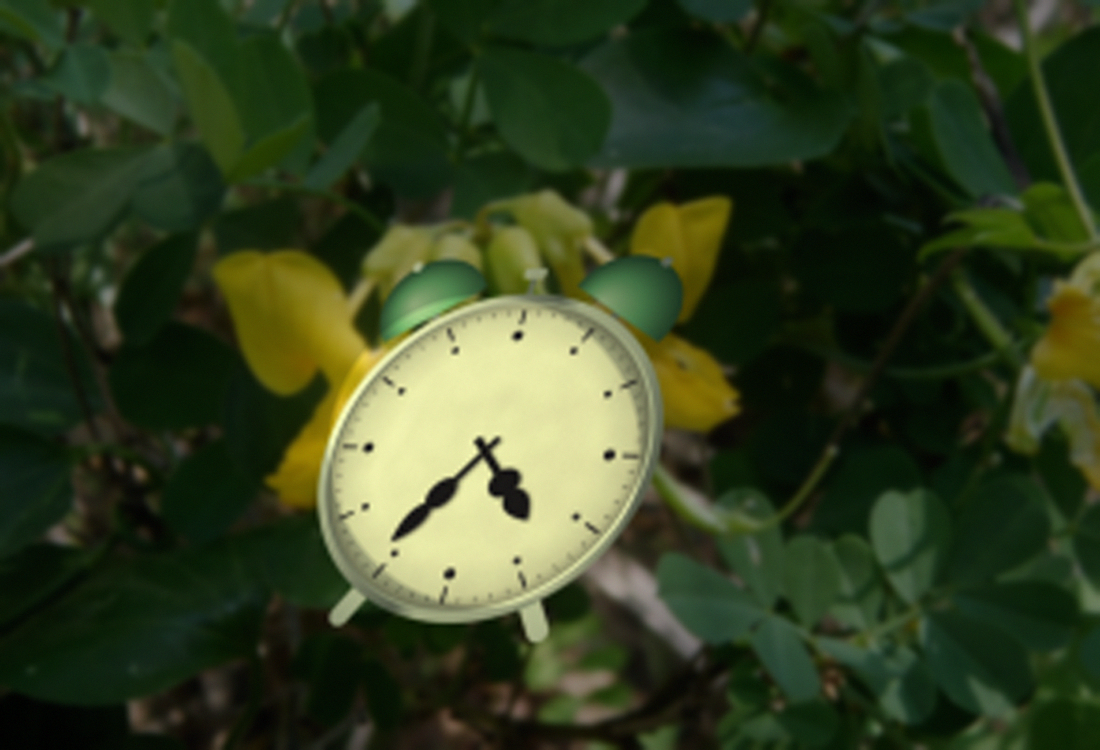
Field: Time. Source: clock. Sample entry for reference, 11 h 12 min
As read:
4 h 36 min
